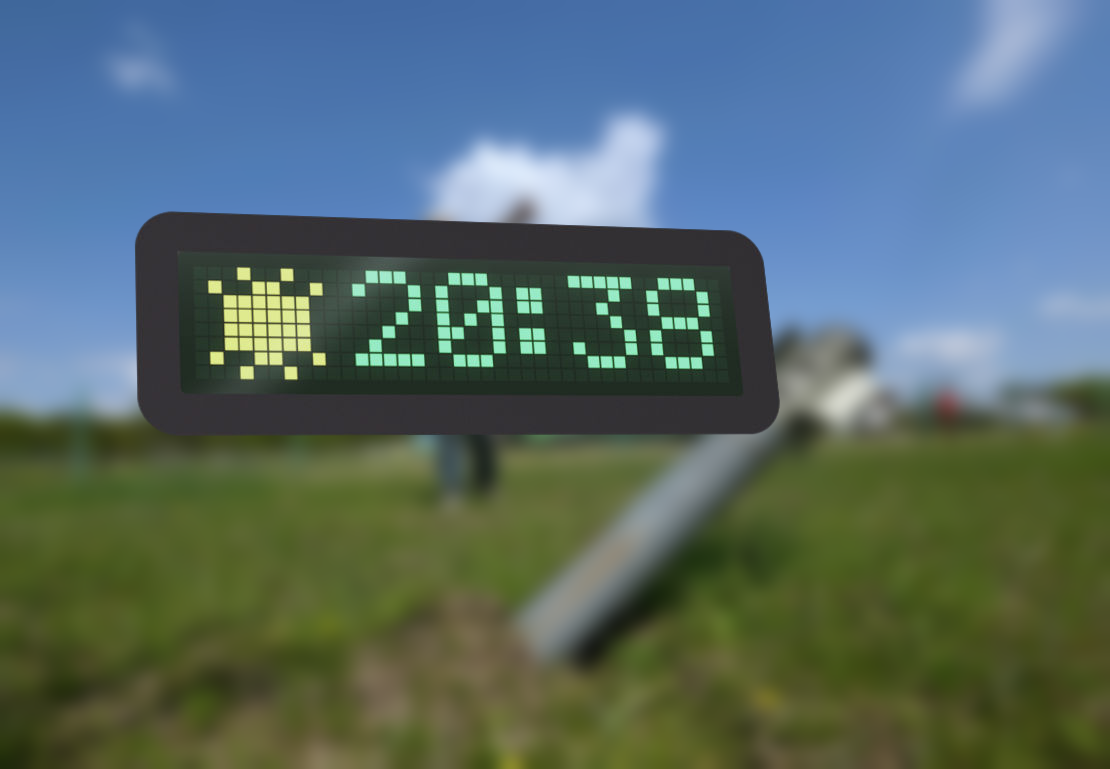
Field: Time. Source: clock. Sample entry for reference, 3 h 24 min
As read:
20 h 38 min
